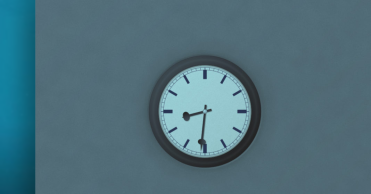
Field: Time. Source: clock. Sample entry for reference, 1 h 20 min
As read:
8 h 31 min
